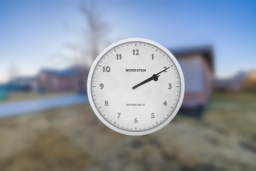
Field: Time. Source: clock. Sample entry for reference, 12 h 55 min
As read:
2 h 10 min
